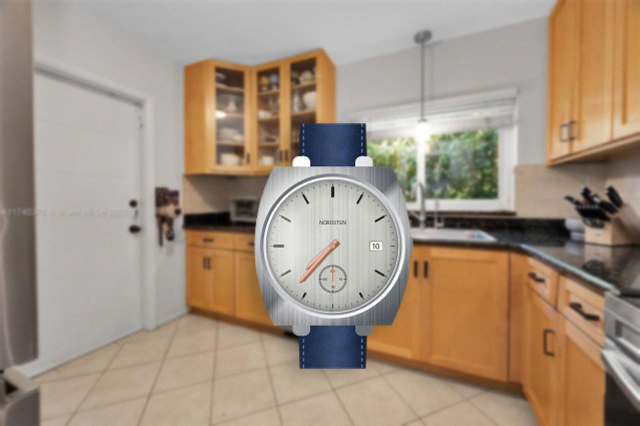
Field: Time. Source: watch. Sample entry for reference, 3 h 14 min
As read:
7 h 37 min
